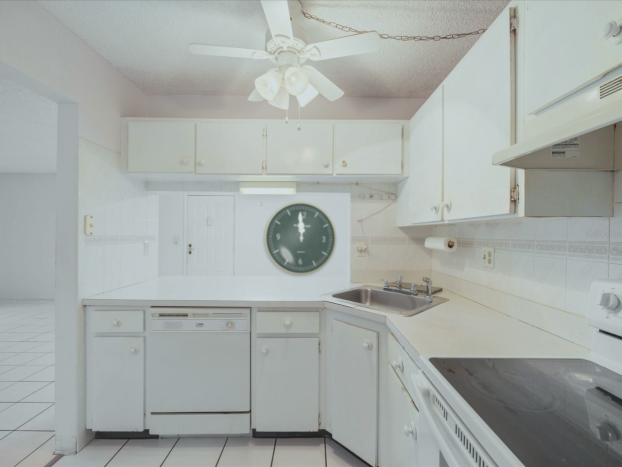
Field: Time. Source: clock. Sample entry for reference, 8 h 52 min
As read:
11 h 59 min
